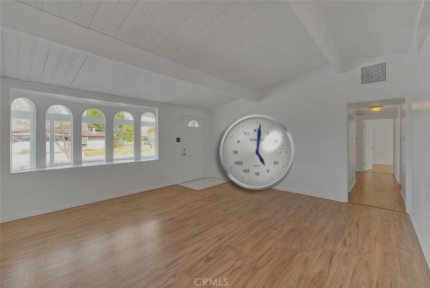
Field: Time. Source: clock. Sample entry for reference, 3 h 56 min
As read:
5 h 01 min
